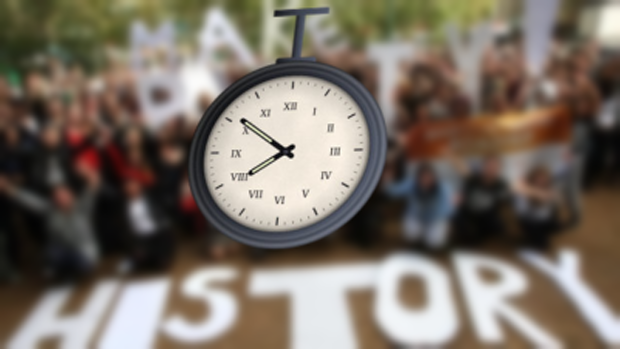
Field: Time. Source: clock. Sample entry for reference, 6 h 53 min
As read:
7 h 51 min
